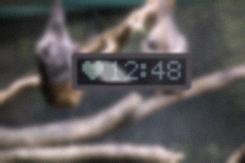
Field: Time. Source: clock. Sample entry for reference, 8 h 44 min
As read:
12 h 48 min
